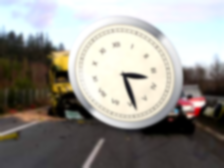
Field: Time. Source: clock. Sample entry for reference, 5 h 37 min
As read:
3 h 29 min
